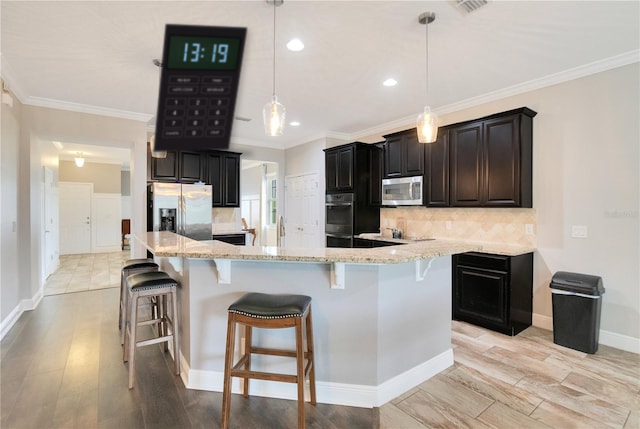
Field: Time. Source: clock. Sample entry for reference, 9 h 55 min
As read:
13 h 19 min
